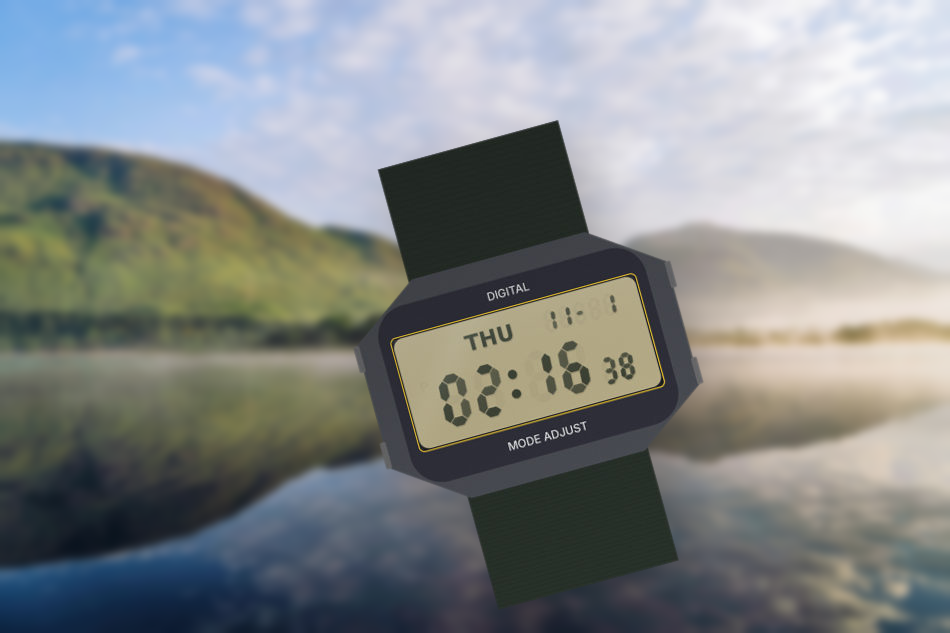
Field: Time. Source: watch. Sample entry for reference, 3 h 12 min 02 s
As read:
2 h 16 min 38 s
